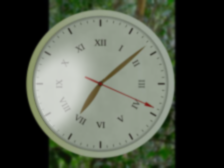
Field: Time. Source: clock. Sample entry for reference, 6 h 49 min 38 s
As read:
7 h 08 min 19 s
